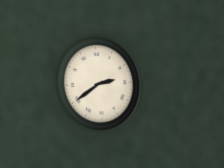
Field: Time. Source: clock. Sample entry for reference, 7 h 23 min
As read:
2 h 40 min
